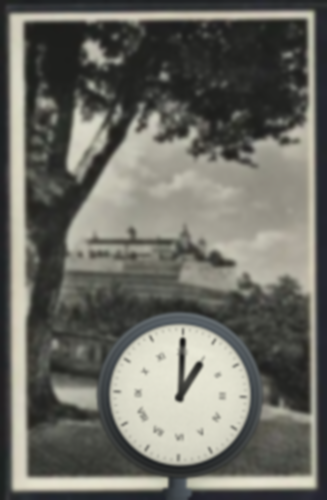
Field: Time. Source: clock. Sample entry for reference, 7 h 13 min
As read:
1 h 00 min
